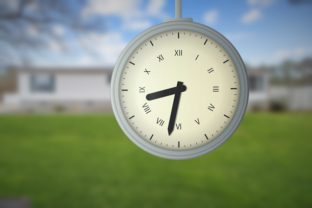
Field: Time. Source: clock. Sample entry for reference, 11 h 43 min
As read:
8 h 32 min
